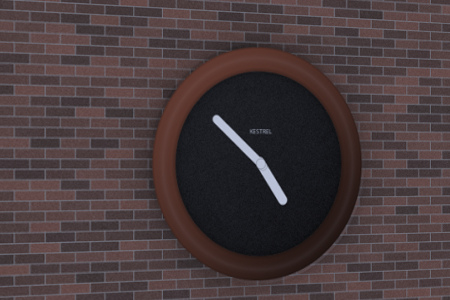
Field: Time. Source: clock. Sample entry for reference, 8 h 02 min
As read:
4 h 52 min
